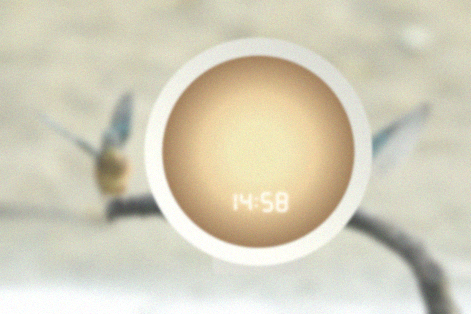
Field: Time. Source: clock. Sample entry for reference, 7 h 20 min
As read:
14 h 58 min
